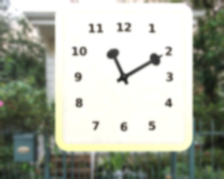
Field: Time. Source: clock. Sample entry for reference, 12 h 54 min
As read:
11 h 10 min
